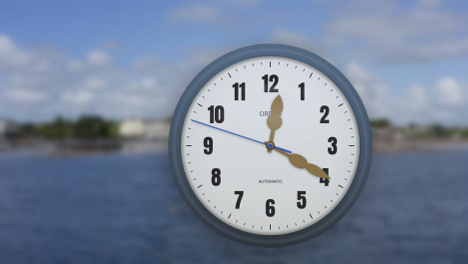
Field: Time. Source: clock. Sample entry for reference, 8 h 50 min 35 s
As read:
12 h 19 min 48 s
